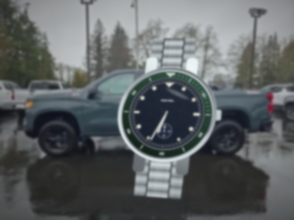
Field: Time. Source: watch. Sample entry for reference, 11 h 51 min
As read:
6 h 34 min
